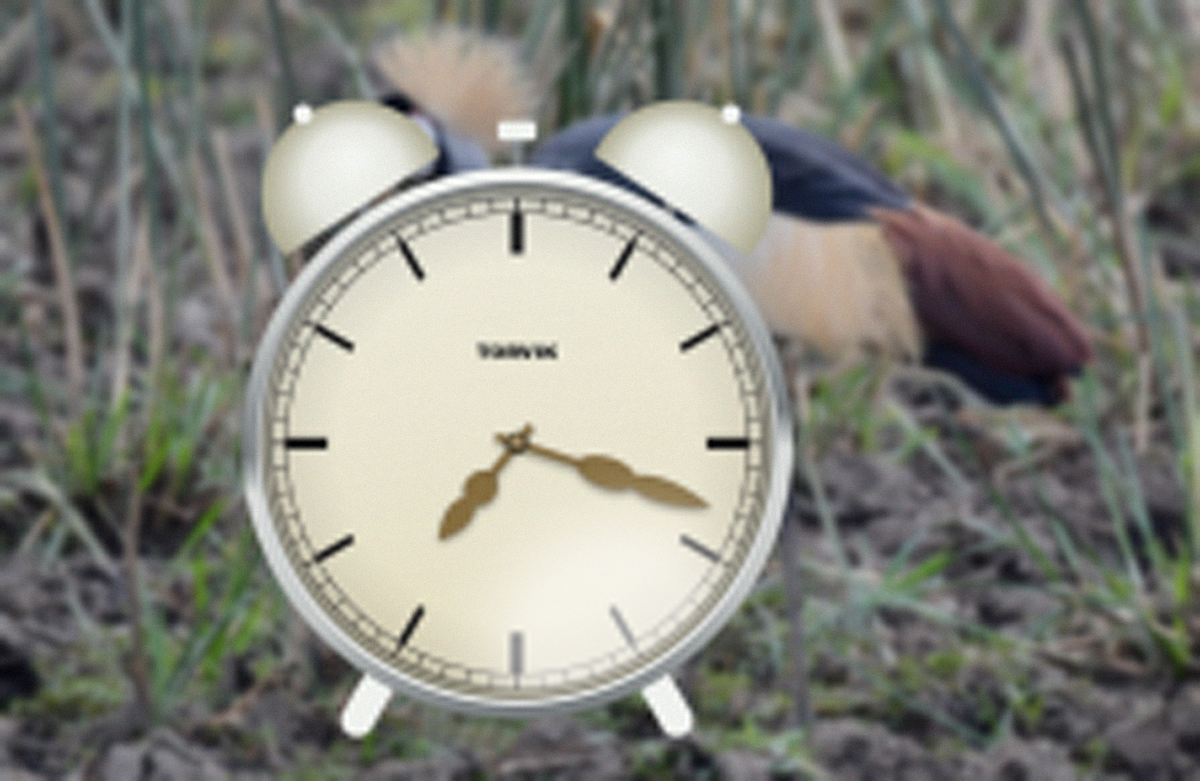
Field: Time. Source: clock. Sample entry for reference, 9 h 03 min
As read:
7 h 18 min
